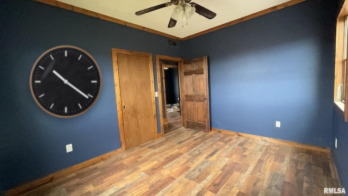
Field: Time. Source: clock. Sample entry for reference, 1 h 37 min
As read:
10 h 21 min
